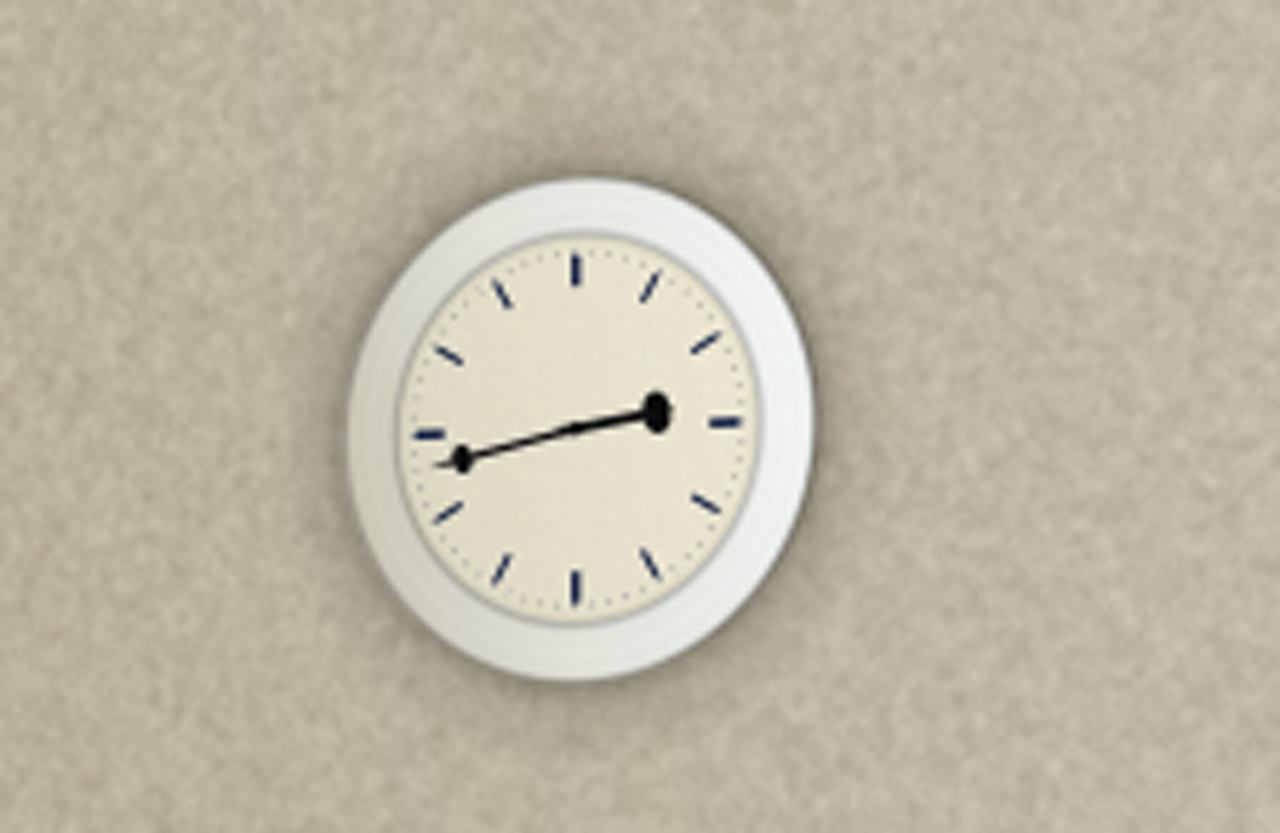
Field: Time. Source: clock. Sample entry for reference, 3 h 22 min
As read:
2 h 43 min
